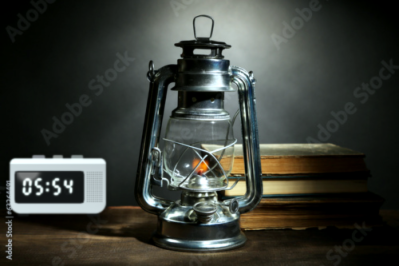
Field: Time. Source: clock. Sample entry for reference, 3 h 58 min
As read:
5 h 54 min
